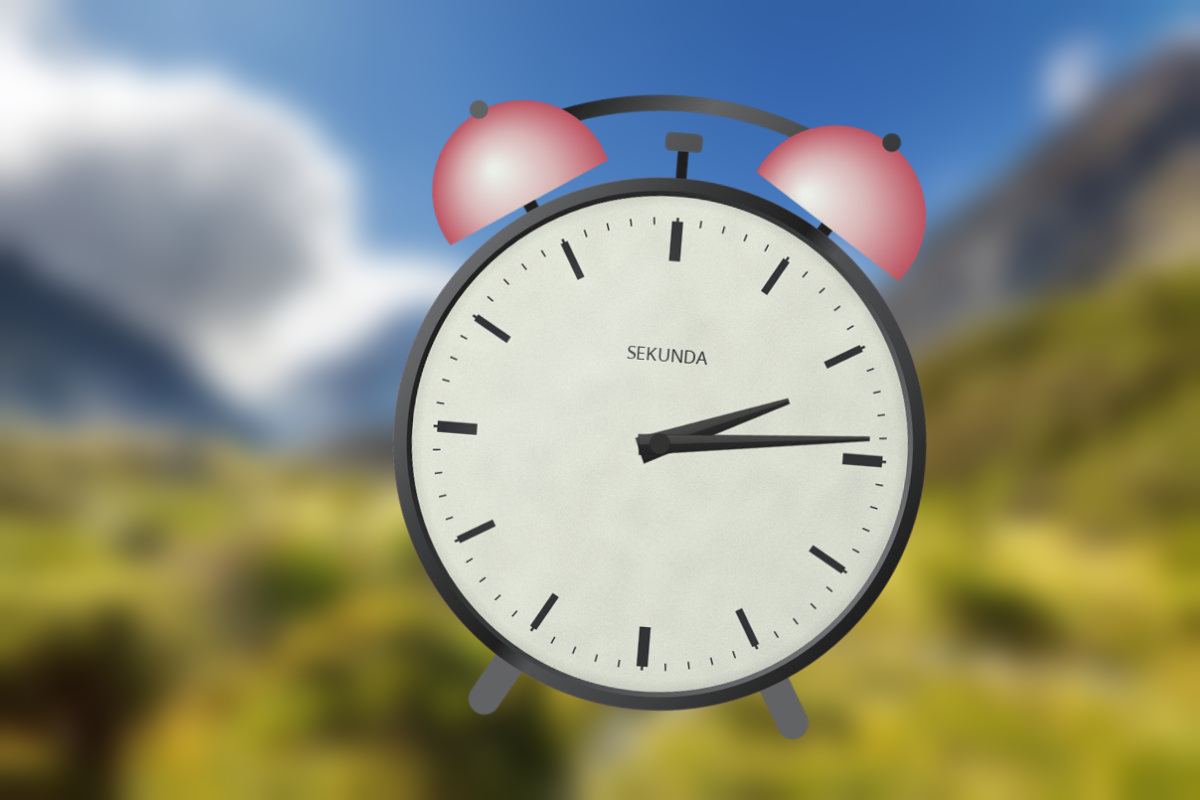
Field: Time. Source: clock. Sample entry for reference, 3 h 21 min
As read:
2 h 14 min
